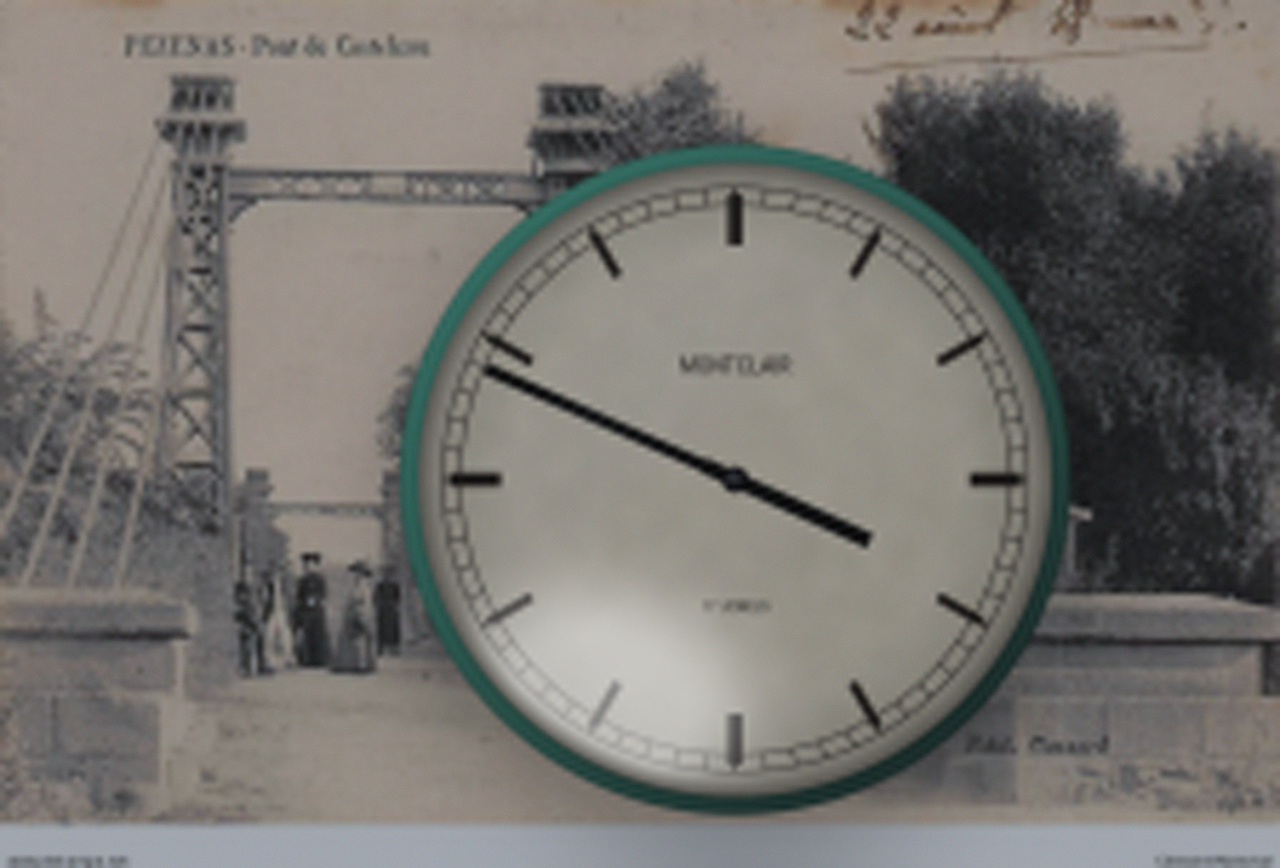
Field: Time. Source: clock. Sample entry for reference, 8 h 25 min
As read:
3 h 49 min
